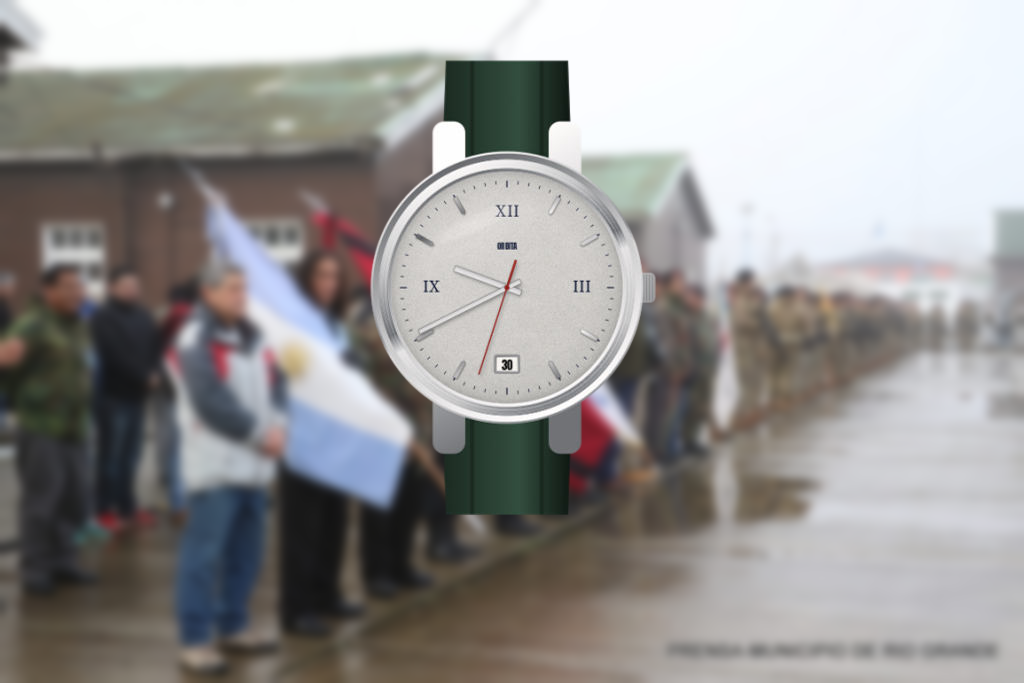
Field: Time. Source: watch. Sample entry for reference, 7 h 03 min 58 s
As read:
9 h 40 min 33 s
